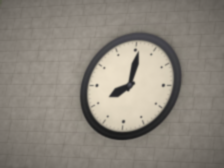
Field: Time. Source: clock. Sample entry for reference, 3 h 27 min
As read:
8 h 01 min
